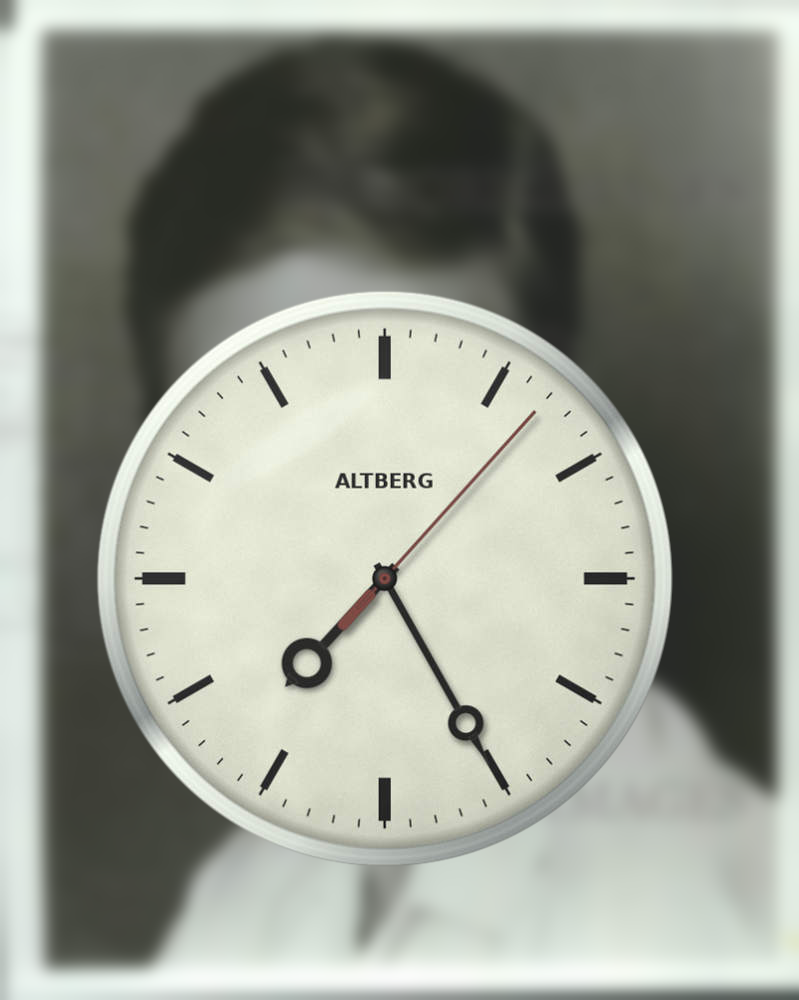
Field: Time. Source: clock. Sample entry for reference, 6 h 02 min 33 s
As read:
7 h 25 min 07 s
